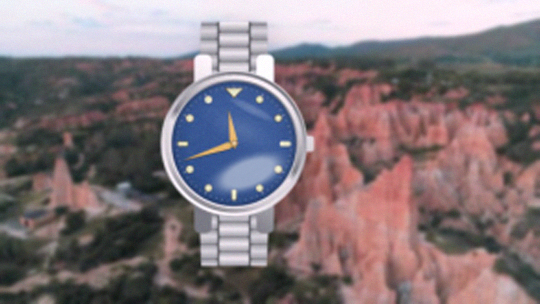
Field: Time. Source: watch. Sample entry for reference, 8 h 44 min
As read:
11 h 42 min
